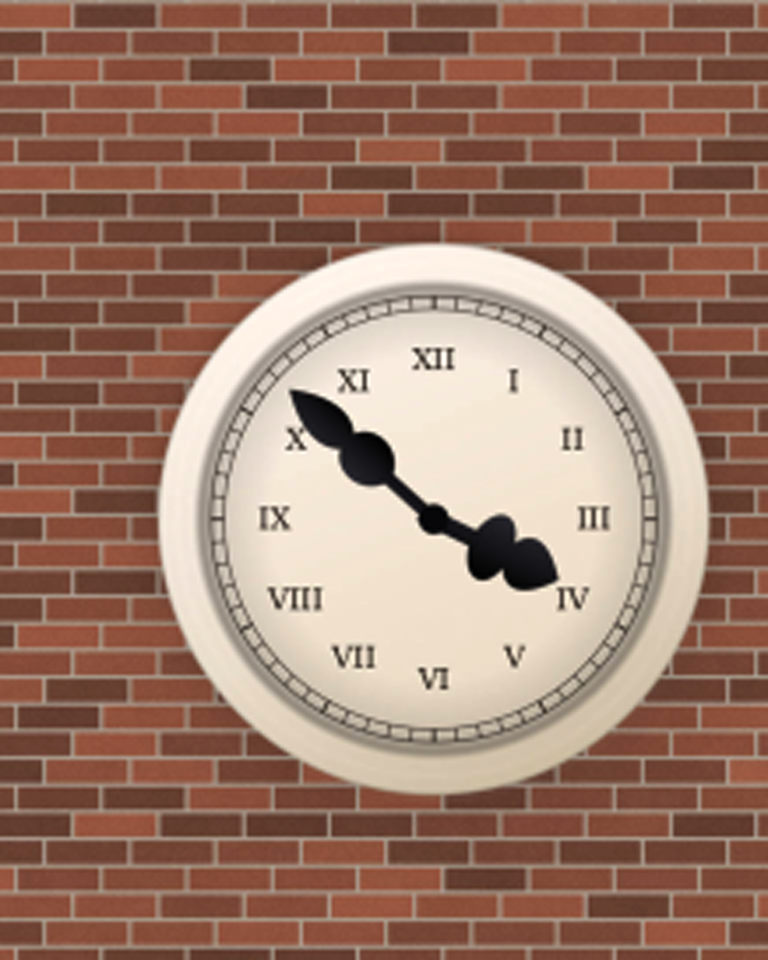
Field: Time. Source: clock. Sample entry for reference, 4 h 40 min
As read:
3 h 52 min
